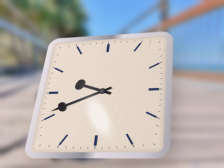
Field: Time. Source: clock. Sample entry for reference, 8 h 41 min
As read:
9 h 41 min
